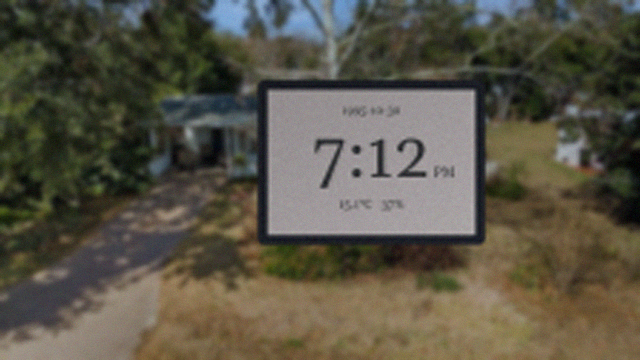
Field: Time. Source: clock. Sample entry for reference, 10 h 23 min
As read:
7 h 12 min
